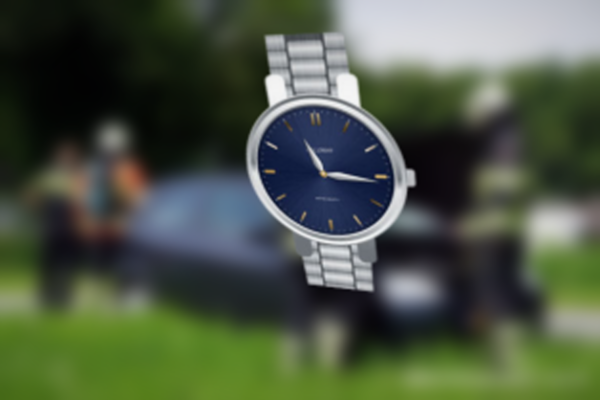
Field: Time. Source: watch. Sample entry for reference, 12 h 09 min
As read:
11 h 16 min
